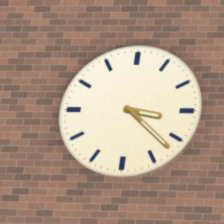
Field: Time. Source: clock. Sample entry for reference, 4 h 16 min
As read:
3 h 22 min
